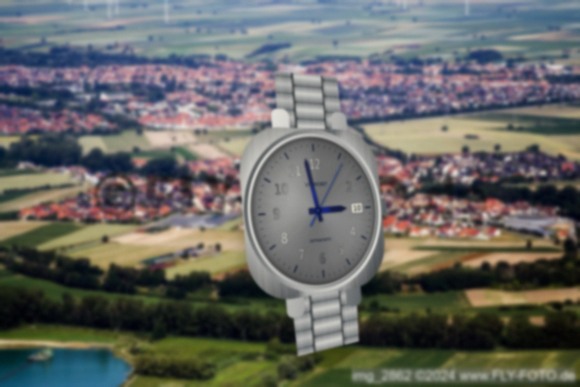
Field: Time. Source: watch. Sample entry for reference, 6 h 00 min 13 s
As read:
2 h 58 min 06 s
